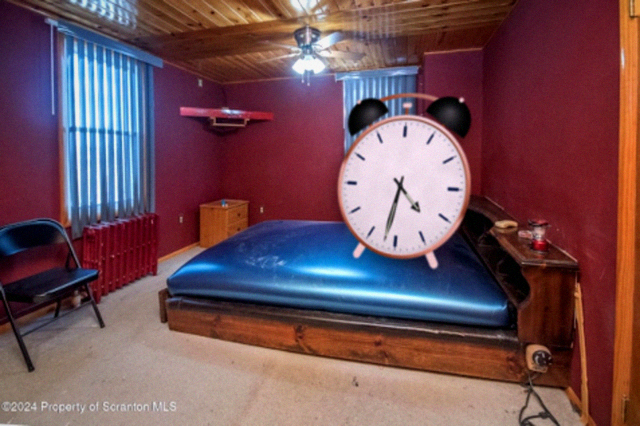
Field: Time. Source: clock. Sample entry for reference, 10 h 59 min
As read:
4 h 32 min
